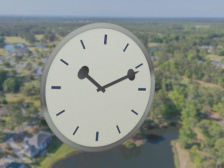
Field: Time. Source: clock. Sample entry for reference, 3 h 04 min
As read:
10 h 11 min
